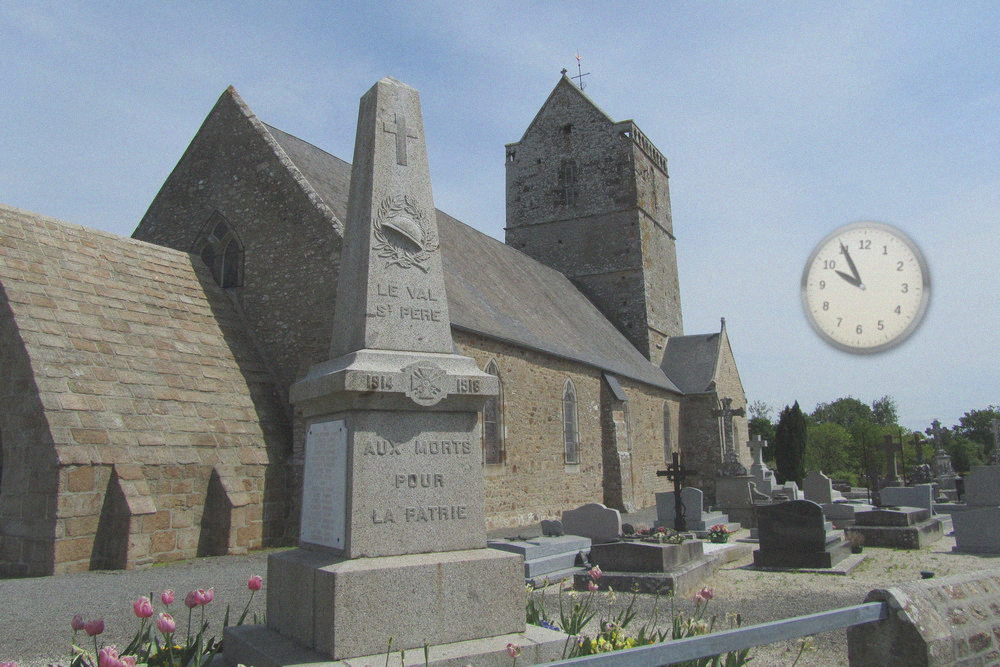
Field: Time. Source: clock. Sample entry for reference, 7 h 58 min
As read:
9 h 55 min
